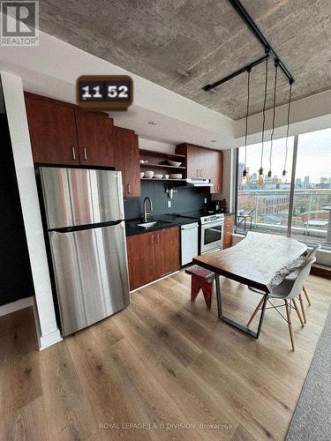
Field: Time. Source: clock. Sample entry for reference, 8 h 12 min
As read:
11 h 52 min
